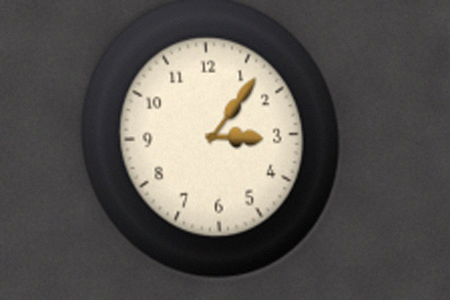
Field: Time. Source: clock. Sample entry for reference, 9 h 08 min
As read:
3 h 07 min
